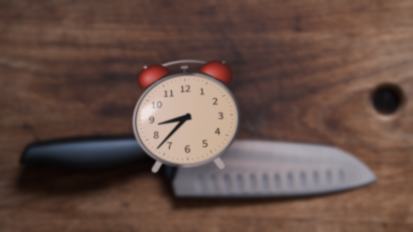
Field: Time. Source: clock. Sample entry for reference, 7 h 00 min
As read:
8 h 37 min
